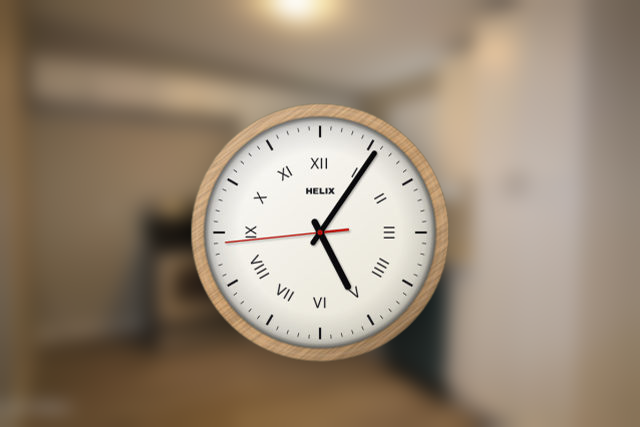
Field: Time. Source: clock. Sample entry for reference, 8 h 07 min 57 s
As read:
5 h 05 min 44 s
